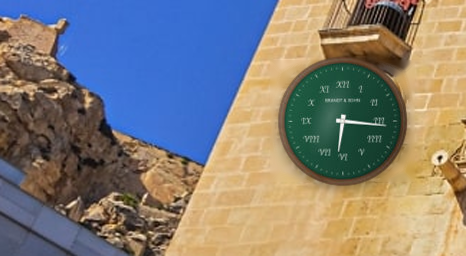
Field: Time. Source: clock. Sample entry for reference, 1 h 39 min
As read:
6 h 16 min
